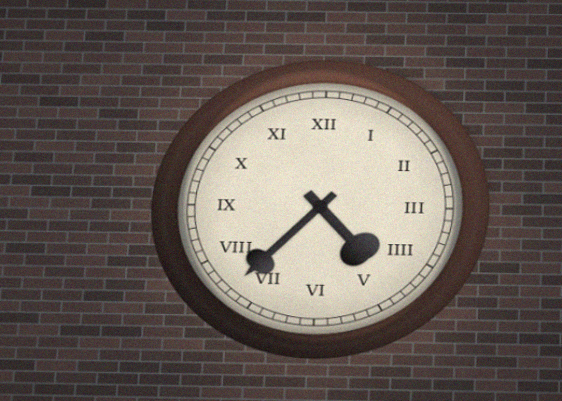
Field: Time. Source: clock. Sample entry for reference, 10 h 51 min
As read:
4 h 37 min
